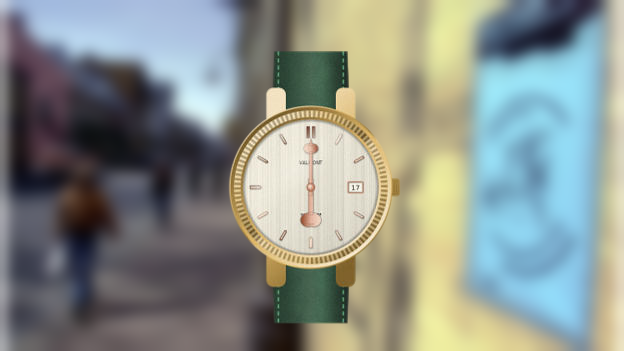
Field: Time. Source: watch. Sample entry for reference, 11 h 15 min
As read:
6 h 00 min
